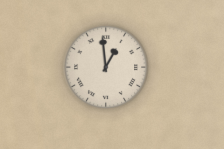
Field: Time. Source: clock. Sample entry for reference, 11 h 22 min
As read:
12 h 59 min
